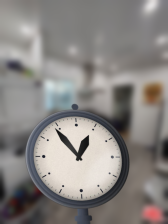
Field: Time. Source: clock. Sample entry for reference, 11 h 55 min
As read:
12 h 54 min
